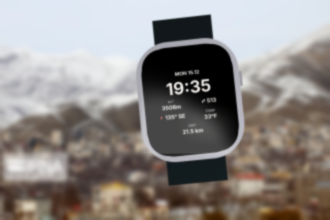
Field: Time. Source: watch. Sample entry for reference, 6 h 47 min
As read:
19 h 35 min
